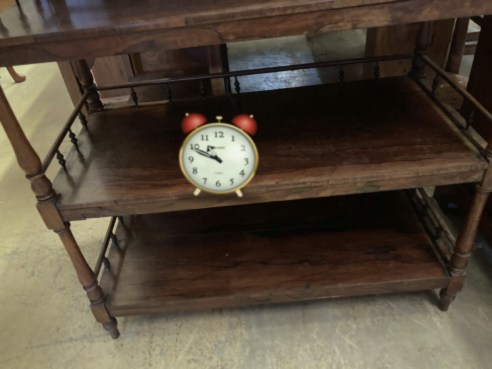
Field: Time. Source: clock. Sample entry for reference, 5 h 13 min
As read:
10 h 49 min
